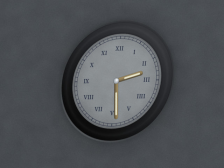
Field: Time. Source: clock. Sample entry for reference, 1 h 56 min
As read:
2 h 29 min
